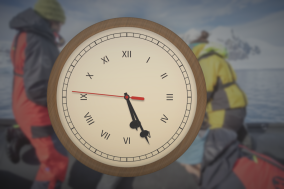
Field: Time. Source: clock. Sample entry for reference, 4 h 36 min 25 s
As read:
5 h 25 min 46 s
